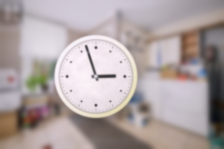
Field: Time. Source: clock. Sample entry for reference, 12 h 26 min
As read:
2 h 57 min
